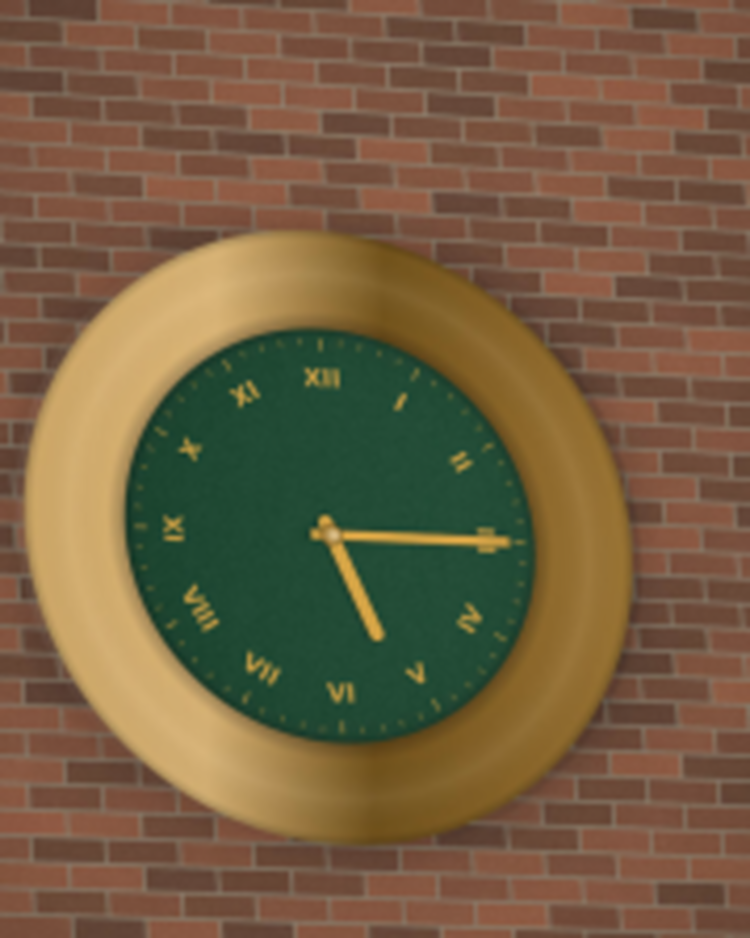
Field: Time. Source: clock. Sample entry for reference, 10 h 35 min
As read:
5 h 15 min
